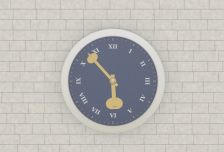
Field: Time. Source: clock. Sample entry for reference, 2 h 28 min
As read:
5 h 53 min
